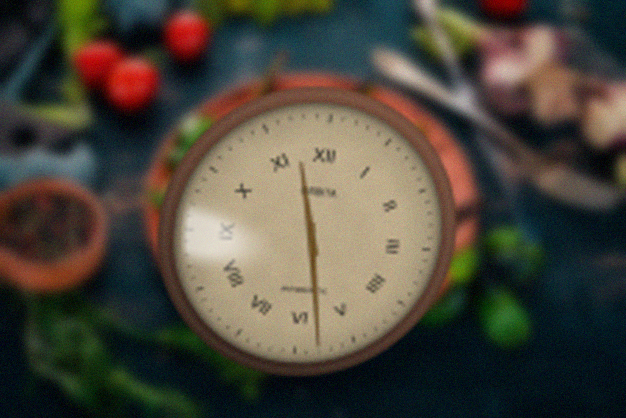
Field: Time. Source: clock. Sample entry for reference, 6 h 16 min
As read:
11 h 28 min
